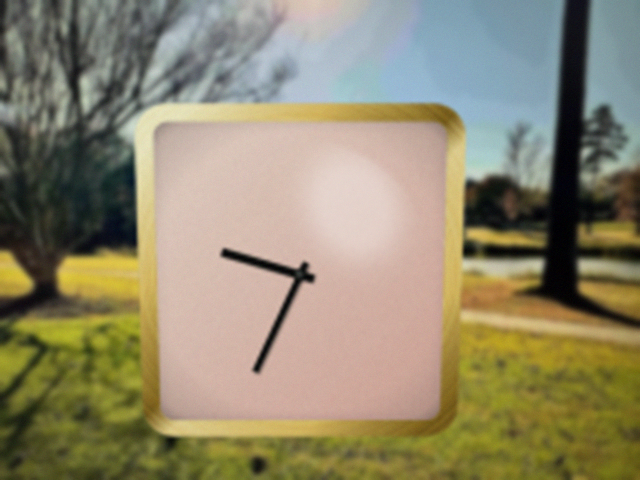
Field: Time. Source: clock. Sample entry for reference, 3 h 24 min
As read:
9 h 34 min
